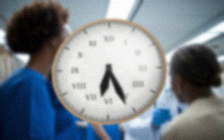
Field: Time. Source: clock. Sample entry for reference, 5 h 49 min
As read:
6 h 26 min
